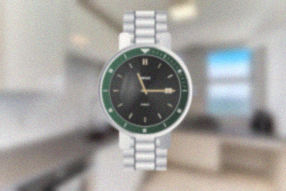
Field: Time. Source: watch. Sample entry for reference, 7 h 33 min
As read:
11 h 15 min
